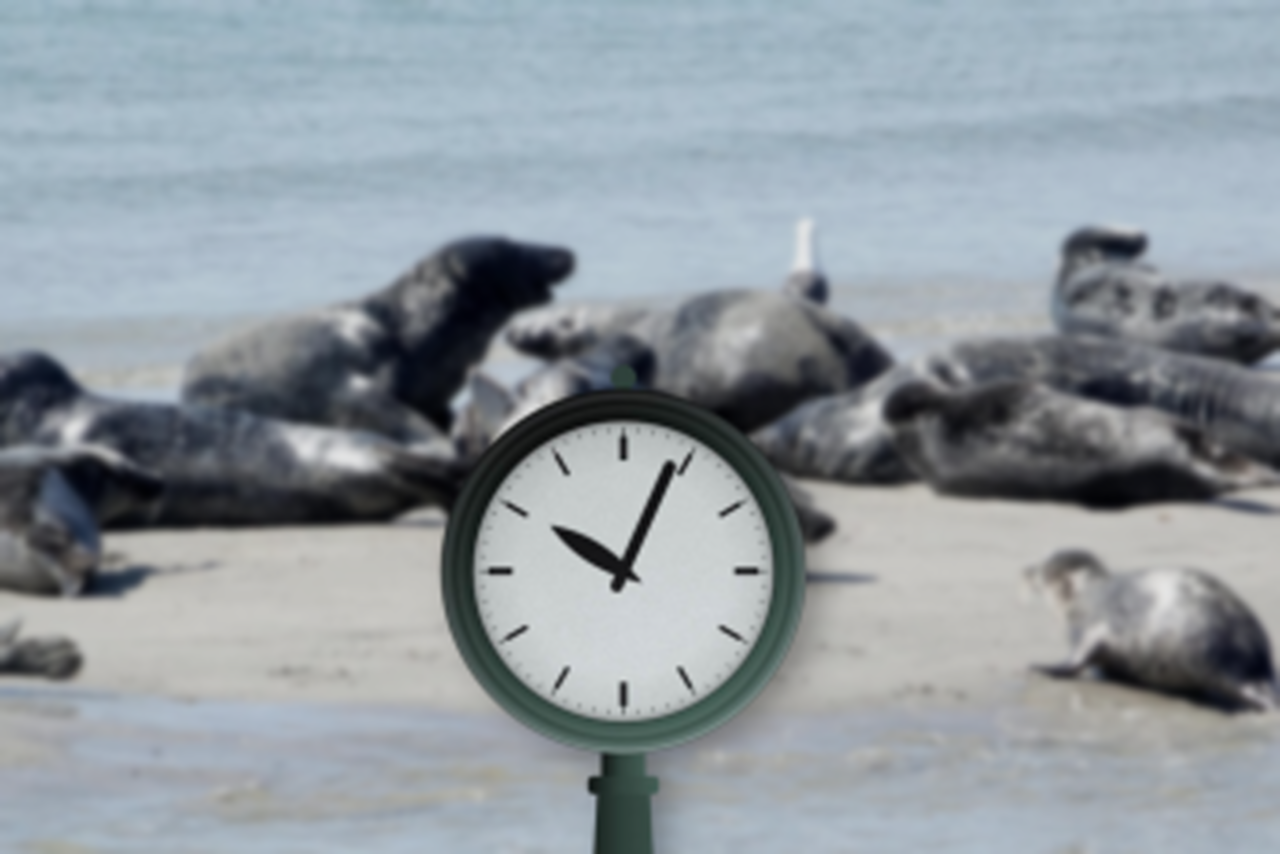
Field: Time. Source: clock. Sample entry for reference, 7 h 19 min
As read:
10 h 04 min
